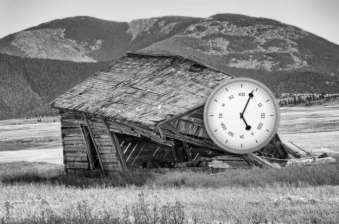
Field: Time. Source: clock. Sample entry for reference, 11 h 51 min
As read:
5 h 04 min
